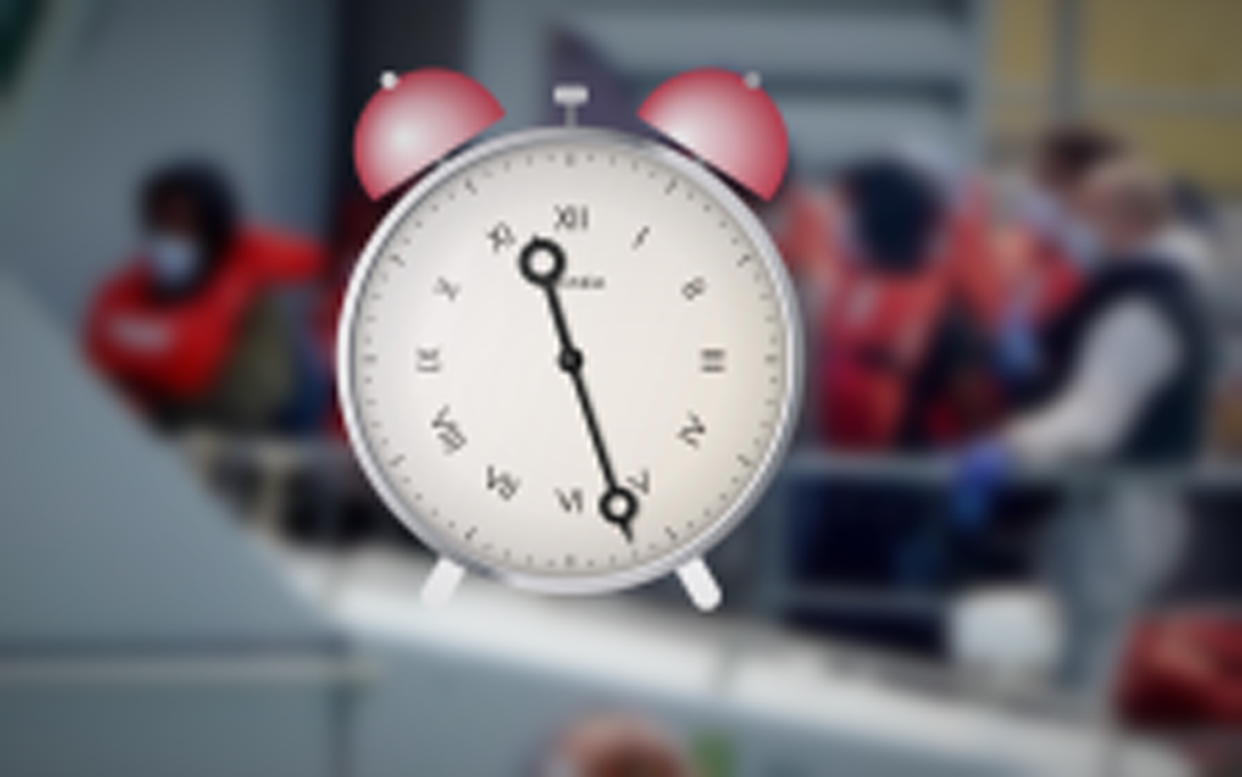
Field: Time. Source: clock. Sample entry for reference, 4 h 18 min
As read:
11 h 27 min
